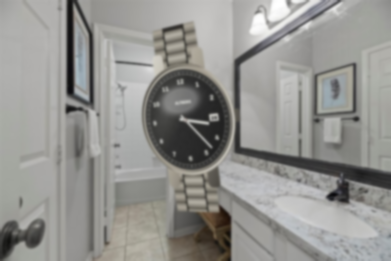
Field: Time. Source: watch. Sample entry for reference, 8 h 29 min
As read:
3 h 23 min
